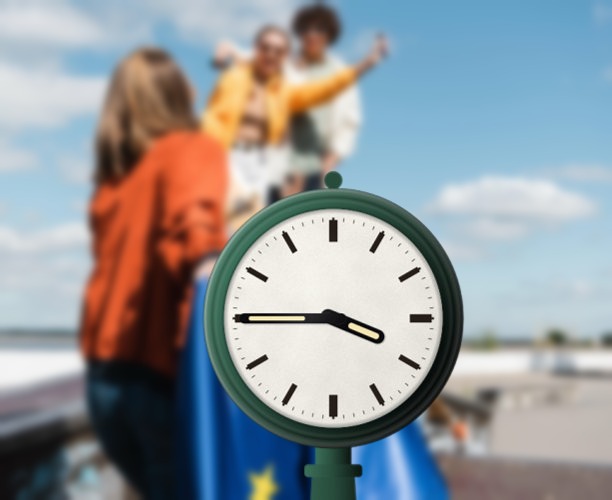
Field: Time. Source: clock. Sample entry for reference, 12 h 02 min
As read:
3 h 45 min
